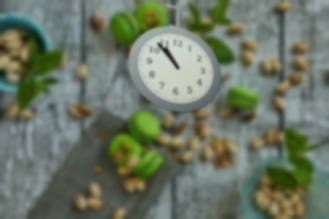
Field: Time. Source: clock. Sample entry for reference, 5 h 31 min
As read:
10 h 53 min
